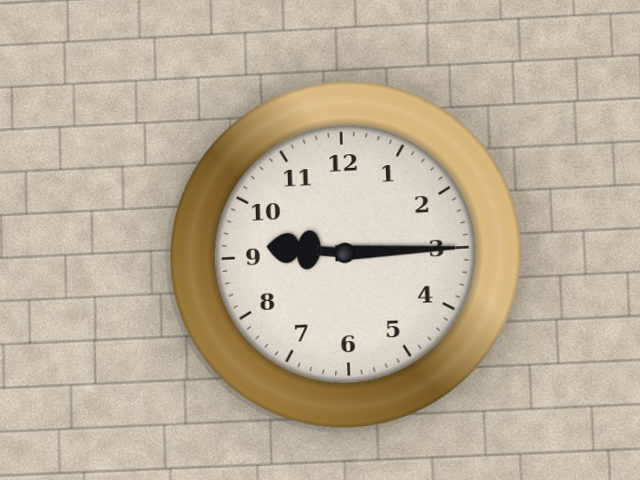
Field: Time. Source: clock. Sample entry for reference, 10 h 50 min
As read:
9 h 15 min
